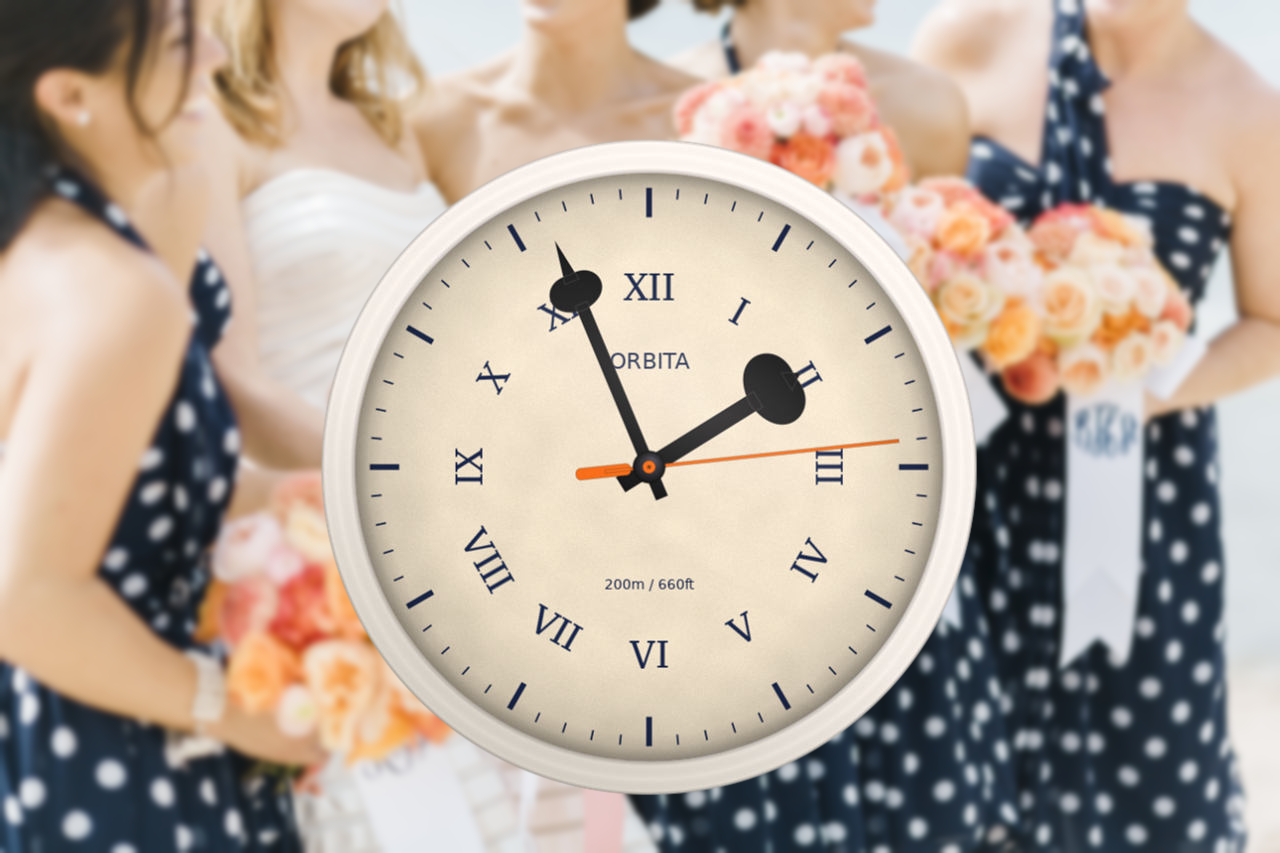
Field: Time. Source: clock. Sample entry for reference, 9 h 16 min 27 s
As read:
1 h 56 min 14 s
